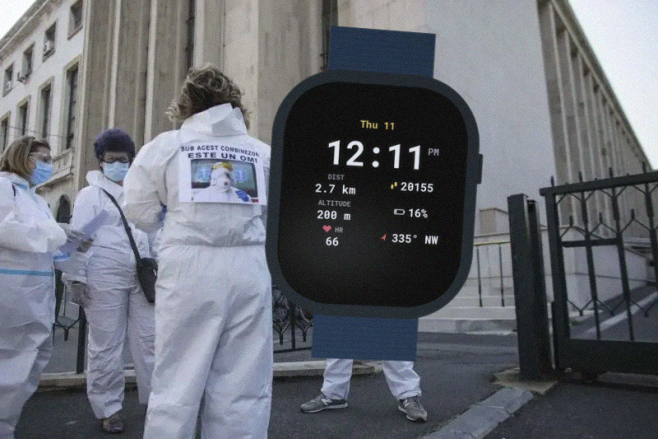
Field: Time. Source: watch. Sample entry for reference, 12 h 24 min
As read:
12 h 11 min
